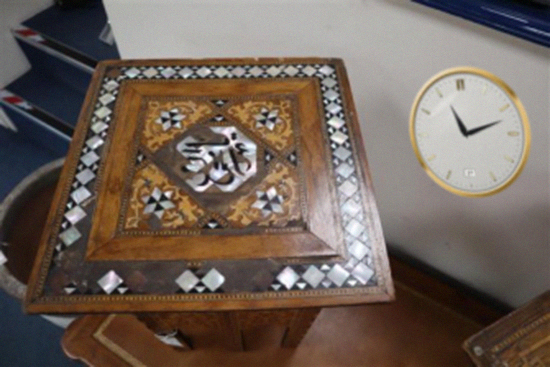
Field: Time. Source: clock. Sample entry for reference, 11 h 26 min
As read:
11 h 12 min
